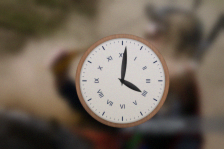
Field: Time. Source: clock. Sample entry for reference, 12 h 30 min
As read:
4 h 01 min
